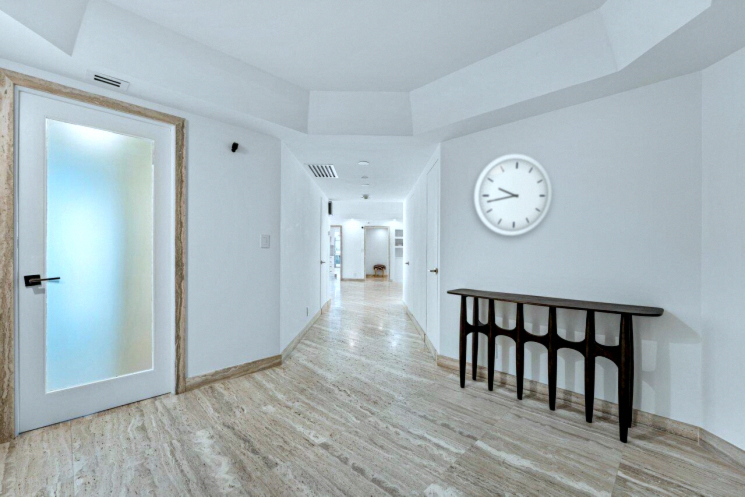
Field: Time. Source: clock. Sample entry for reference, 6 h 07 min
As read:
9 h 43 min
